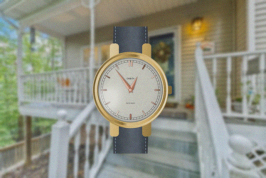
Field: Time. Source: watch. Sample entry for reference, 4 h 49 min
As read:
12 h 54 min
